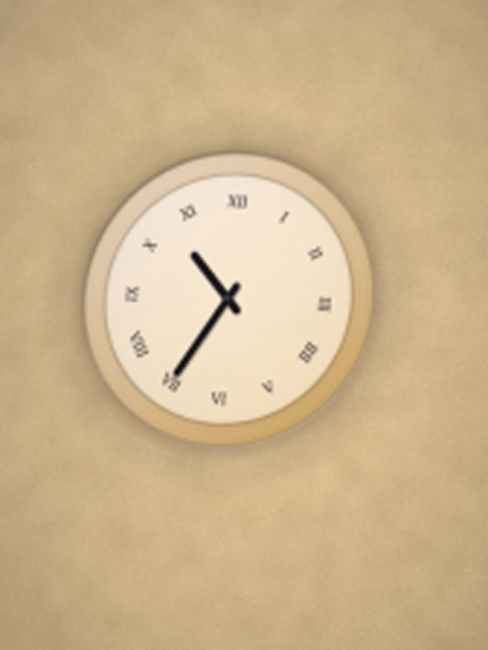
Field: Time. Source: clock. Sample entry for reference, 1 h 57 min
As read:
10 h 35 min
